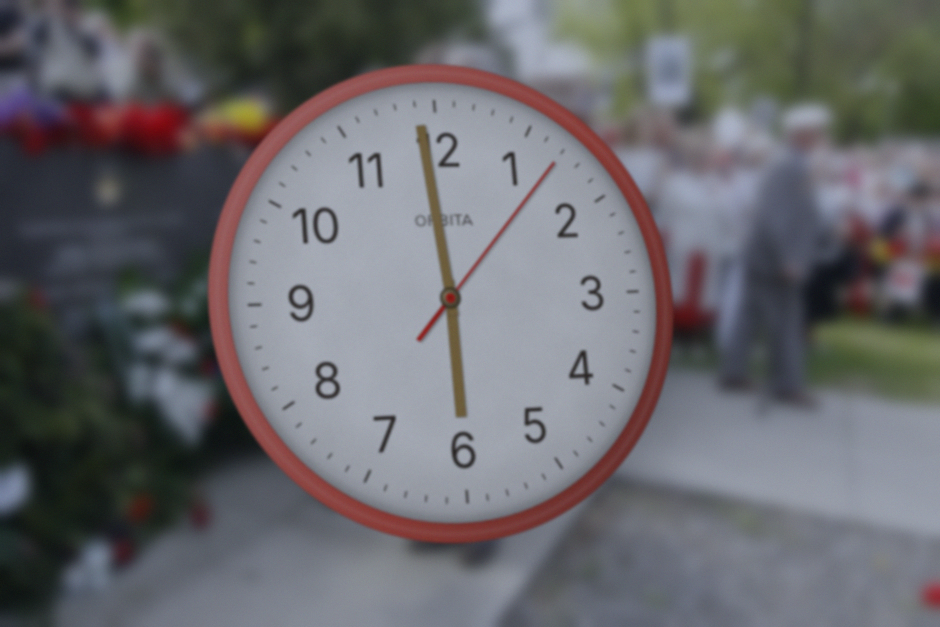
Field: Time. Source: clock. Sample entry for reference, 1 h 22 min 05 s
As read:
5 h 59 min 07 s
